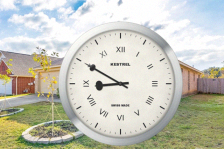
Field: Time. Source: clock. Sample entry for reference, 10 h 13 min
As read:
8 h 50 min
